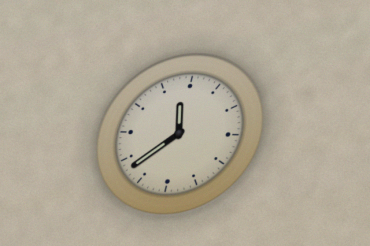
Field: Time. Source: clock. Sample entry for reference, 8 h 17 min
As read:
11 h 38 min
